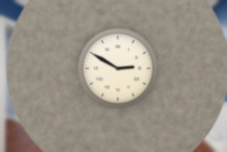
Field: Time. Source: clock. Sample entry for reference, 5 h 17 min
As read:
2 h 50 min
